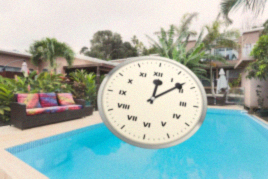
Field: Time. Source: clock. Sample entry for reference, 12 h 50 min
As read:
12 h 08 min
